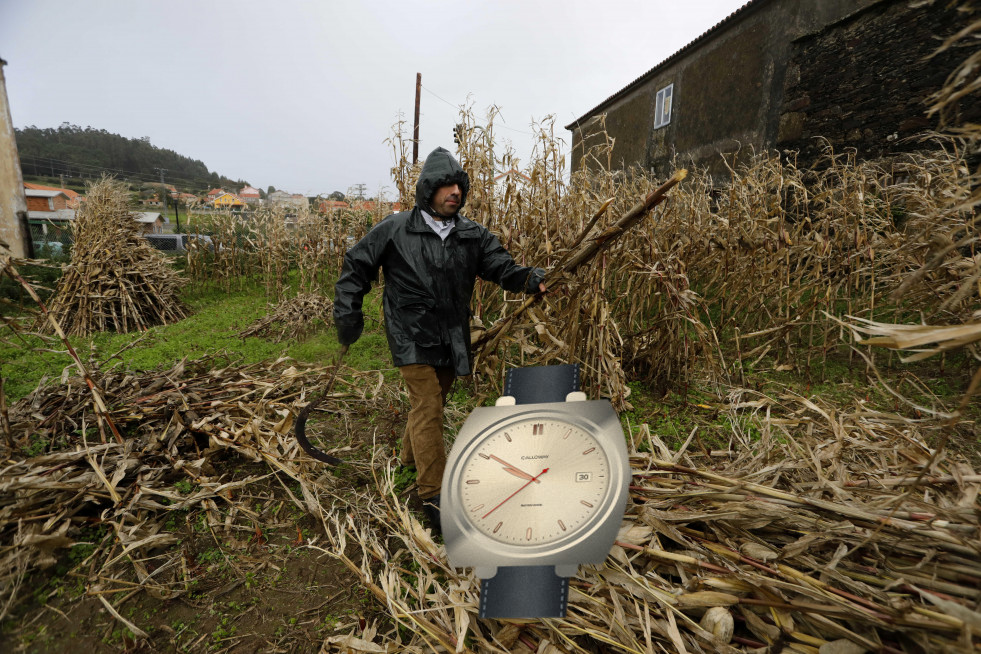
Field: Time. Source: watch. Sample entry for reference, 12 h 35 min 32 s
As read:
9 h 50 min 38 s
